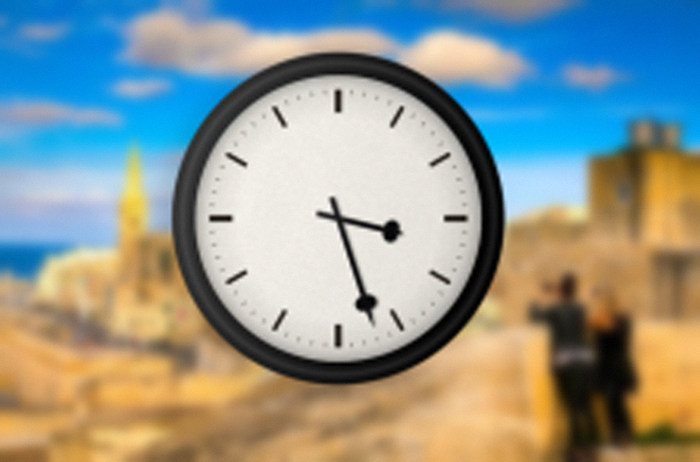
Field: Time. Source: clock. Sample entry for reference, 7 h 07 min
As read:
3 h 27 min
